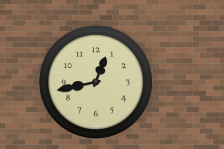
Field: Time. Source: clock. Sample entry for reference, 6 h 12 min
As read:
12 h 43 min
